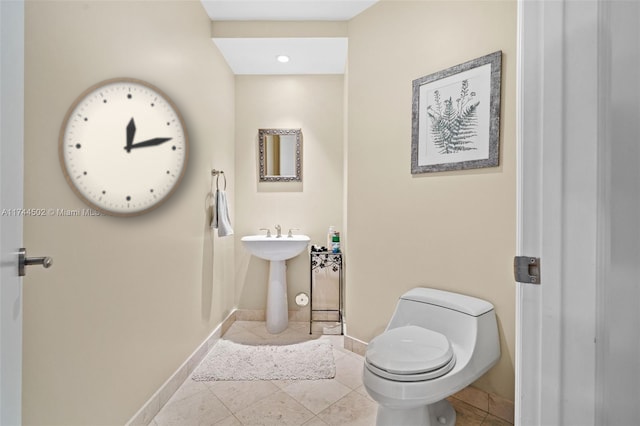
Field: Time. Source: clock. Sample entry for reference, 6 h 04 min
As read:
12 h 13 min
